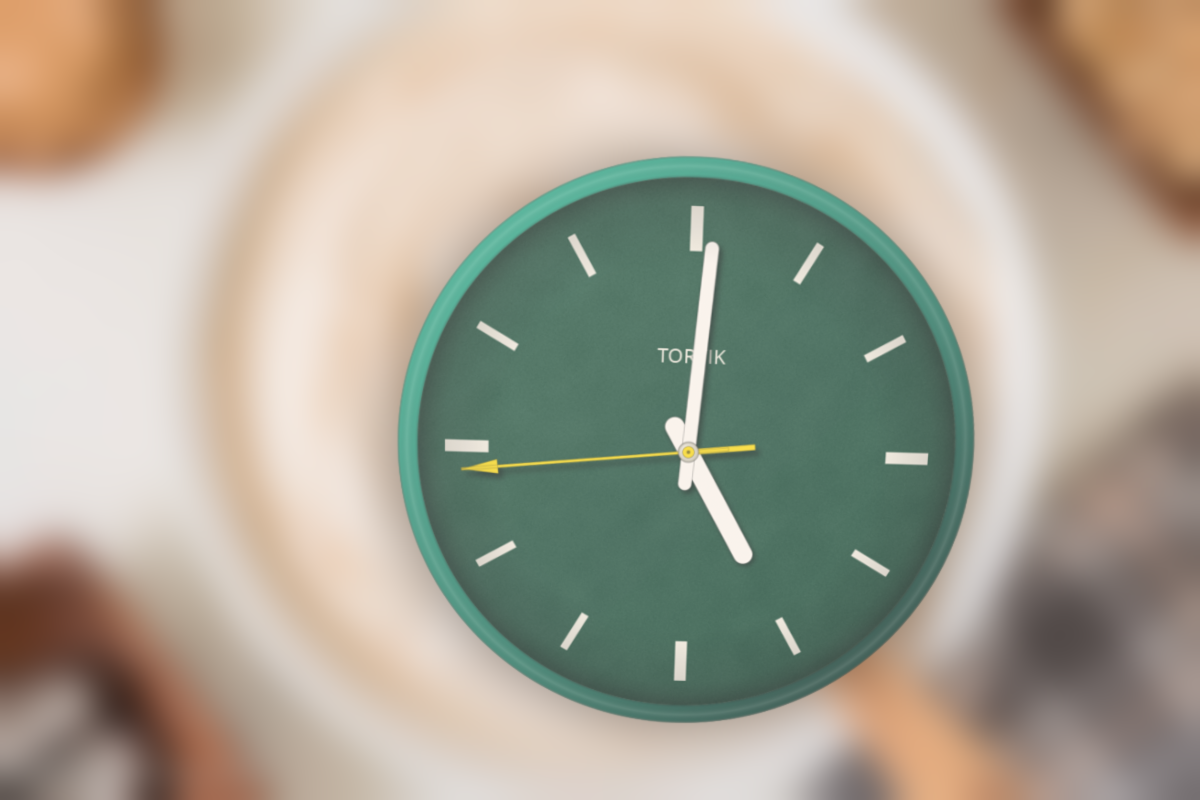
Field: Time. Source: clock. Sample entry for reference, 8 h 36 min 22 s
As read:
5 h 00 min 44 s
